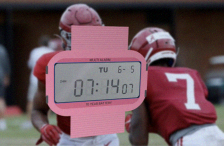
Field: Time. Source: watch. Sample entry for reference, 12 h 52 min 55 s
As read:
7 h 14 min 07 s
